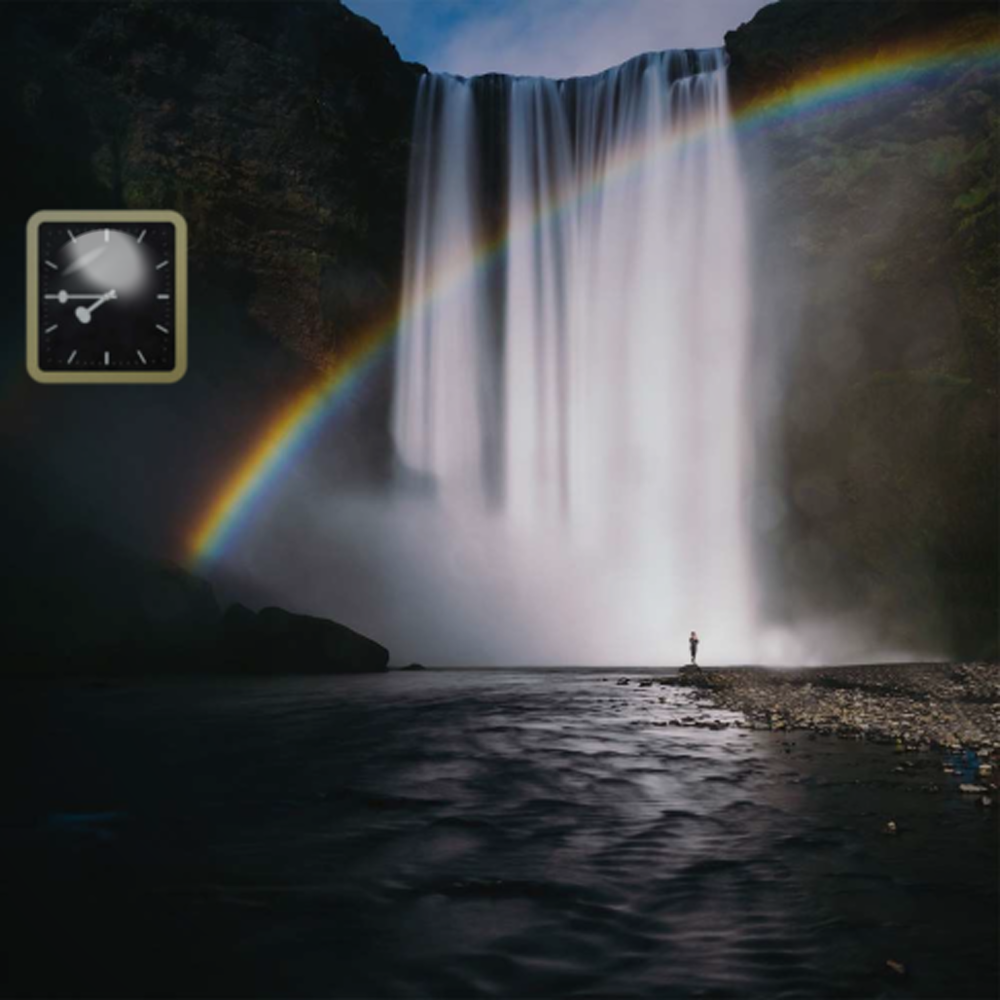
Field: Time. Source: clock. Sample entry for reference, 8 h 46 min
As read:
7 h 45 min
